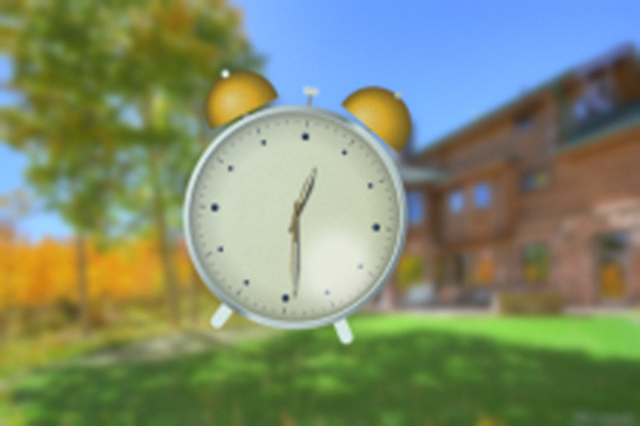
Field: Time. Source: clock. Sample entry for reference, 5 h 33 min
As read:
12 h 29 min
